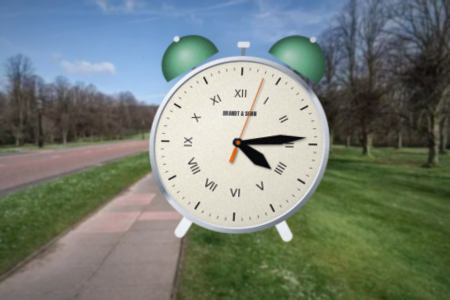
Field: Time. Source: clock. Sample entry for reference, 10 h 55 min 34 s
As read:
4 h 14 min 03 s
